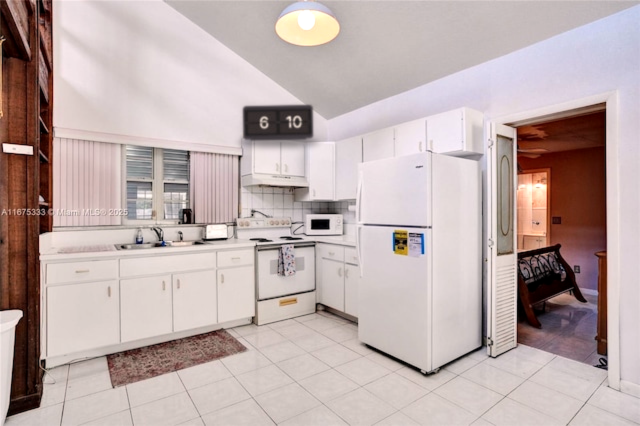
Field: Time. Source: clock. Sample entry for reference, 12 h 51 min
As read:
6 h 10 min
